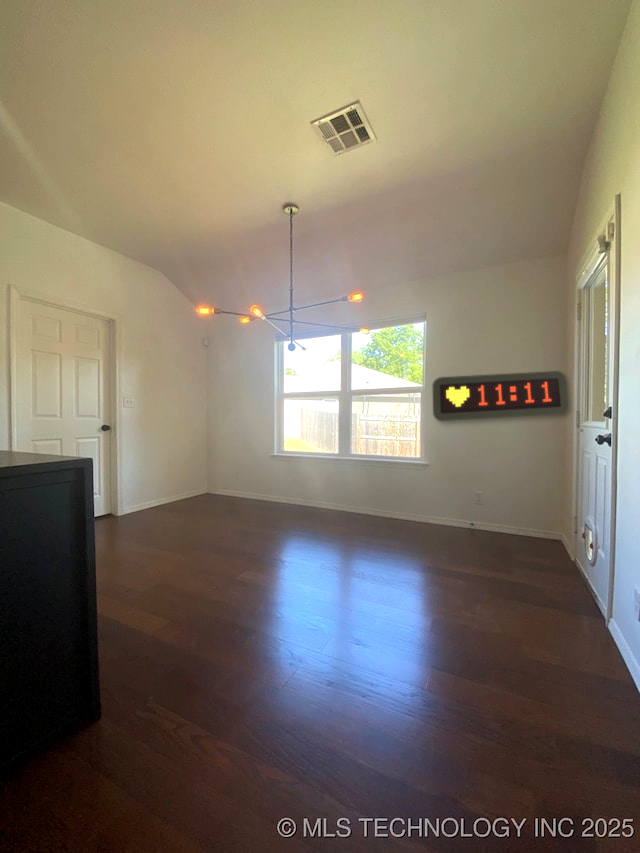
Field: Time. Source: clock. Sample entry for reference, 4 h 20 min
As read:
11 h 11 min
